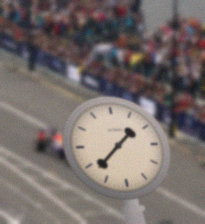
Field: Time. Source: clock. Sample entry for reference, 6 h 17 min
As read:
1 h 38 min
